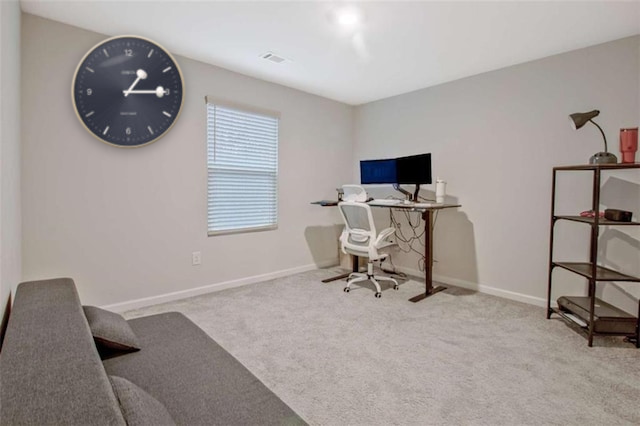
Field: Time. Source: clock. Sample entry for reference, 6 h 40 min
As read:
1 h 15 min
